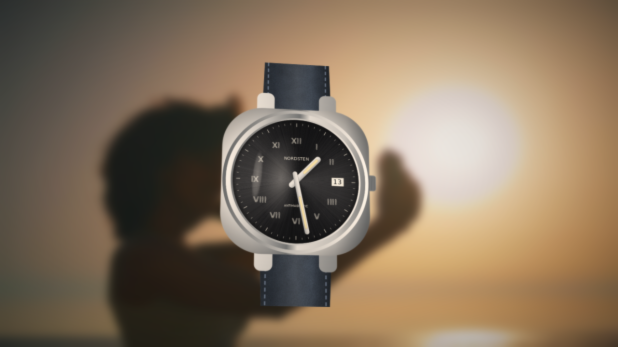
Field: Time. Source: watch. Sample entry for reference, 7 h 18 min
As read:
1 h 28 min
